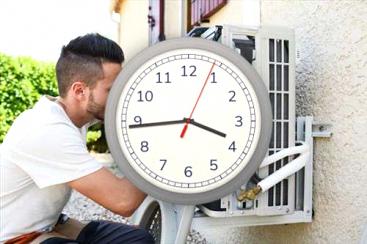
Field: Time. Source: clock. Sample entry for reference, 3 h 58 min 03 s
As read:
3 h 44 min 04 s
